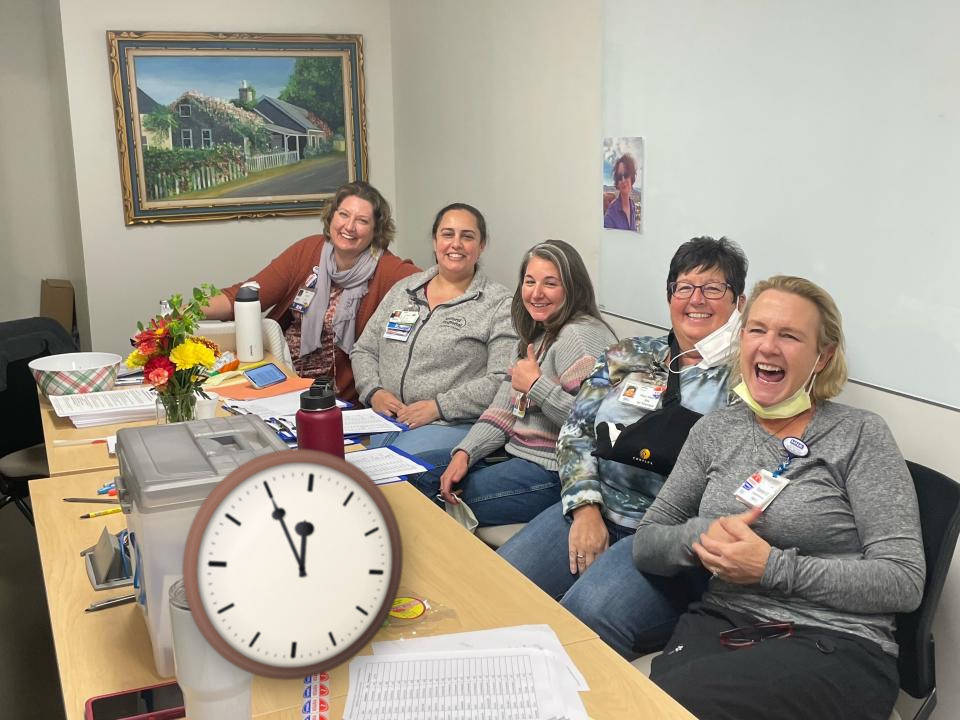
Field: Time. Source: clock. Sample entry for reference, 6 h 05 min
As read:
11 h 55 min
